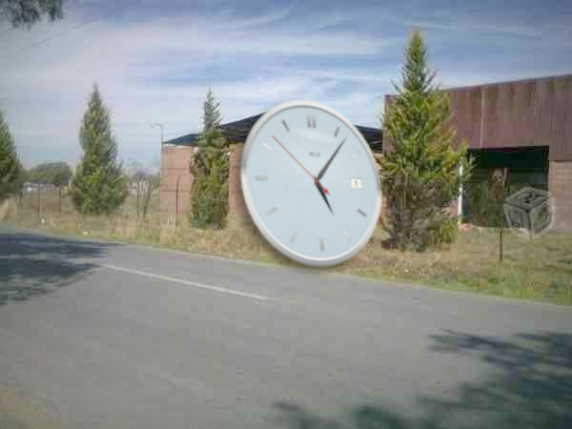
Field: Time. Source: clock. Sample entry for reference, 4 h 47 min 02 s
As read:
5 h 06 min 52 s
